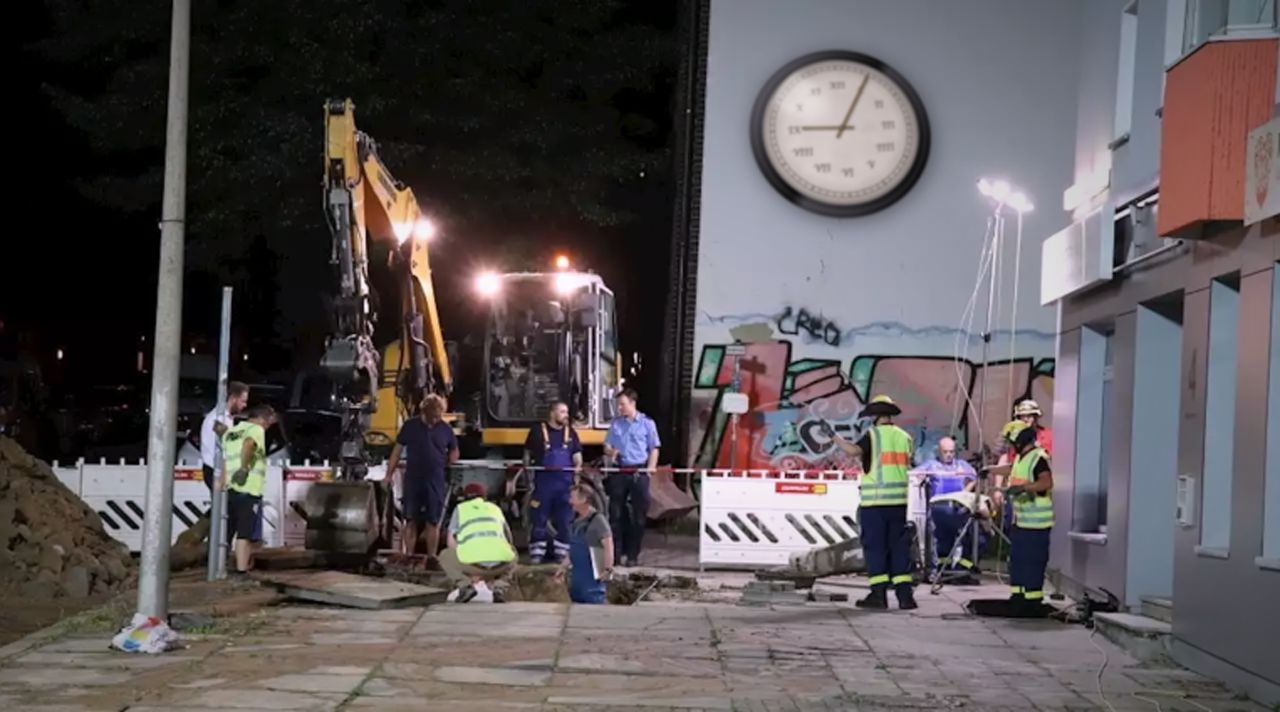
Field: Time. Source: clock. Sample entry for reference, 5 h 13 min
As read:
9 h 05 min
